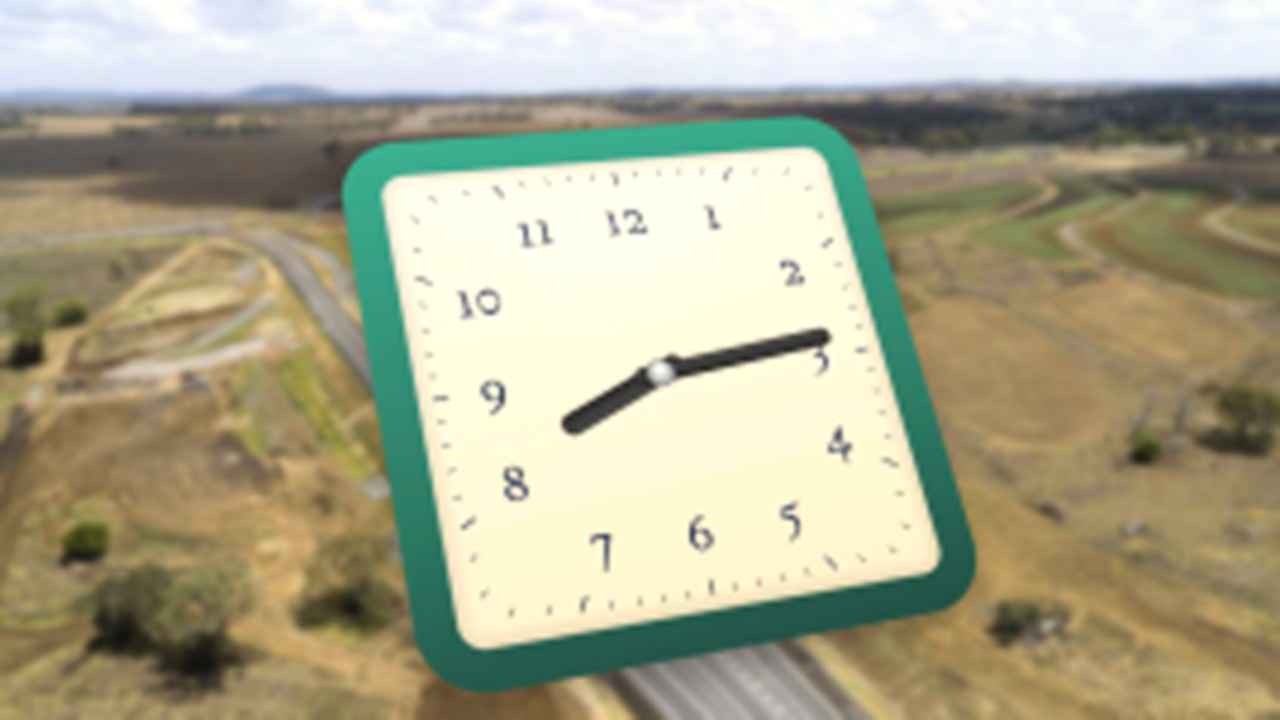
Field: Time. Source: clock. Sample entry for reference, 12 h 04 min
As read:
8 h 14 min
